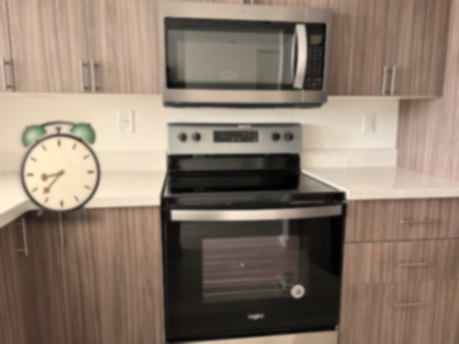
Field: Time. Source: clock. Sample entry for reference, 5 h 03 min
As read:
8 h 37 min
